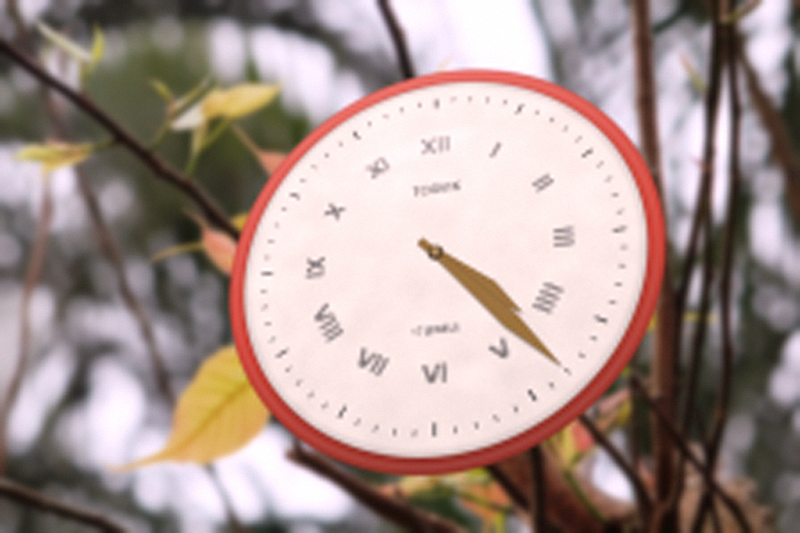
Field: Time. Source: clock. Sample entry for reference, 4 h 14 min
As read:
4 h 23 min
